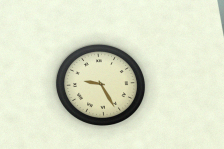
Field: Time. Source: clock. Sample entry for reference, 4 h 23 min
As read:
9 h 26 min
